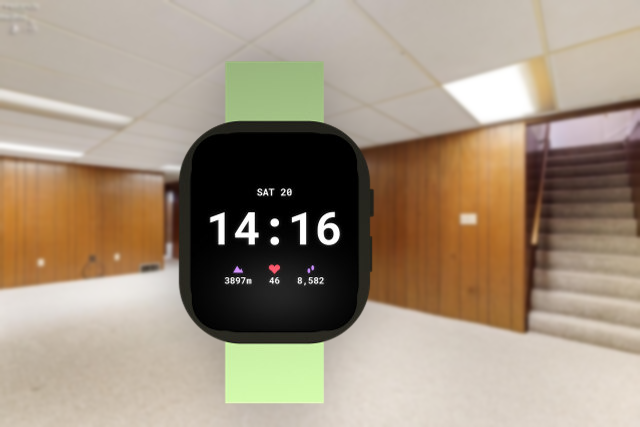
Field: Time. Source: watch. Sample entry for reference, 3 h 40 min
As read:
14 h 16 min
